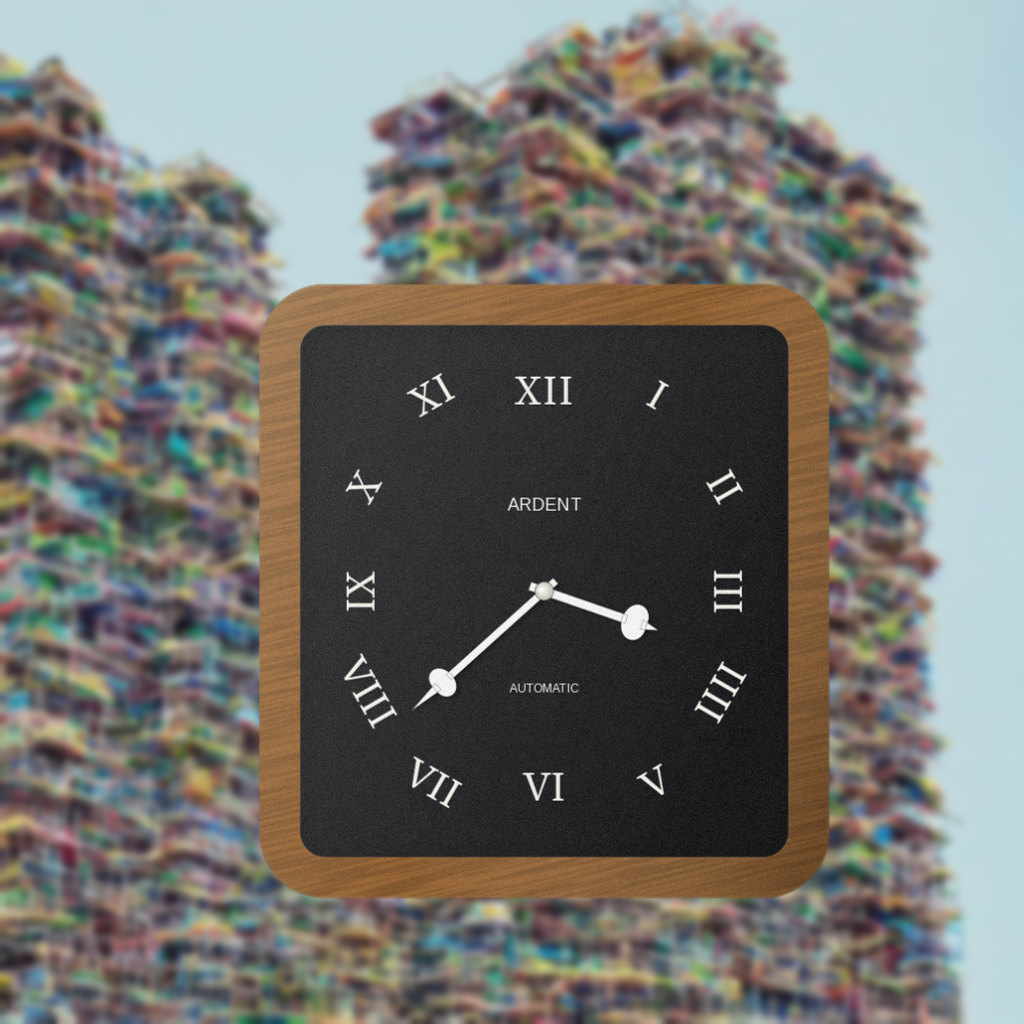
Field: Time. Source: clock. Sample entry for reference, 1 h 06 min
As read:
3 h 38 min
